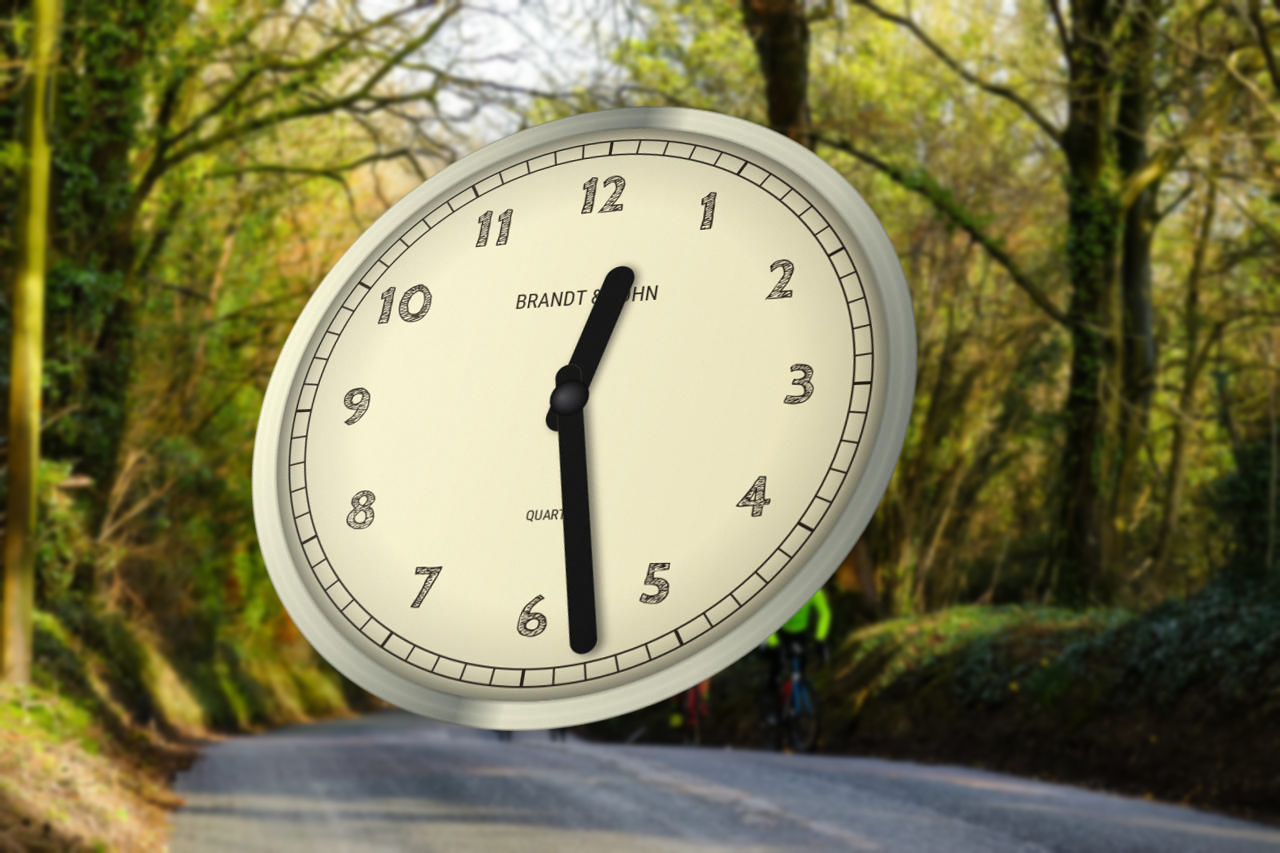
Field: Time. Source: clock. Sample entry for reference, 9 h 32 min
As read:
12 h 28 min
